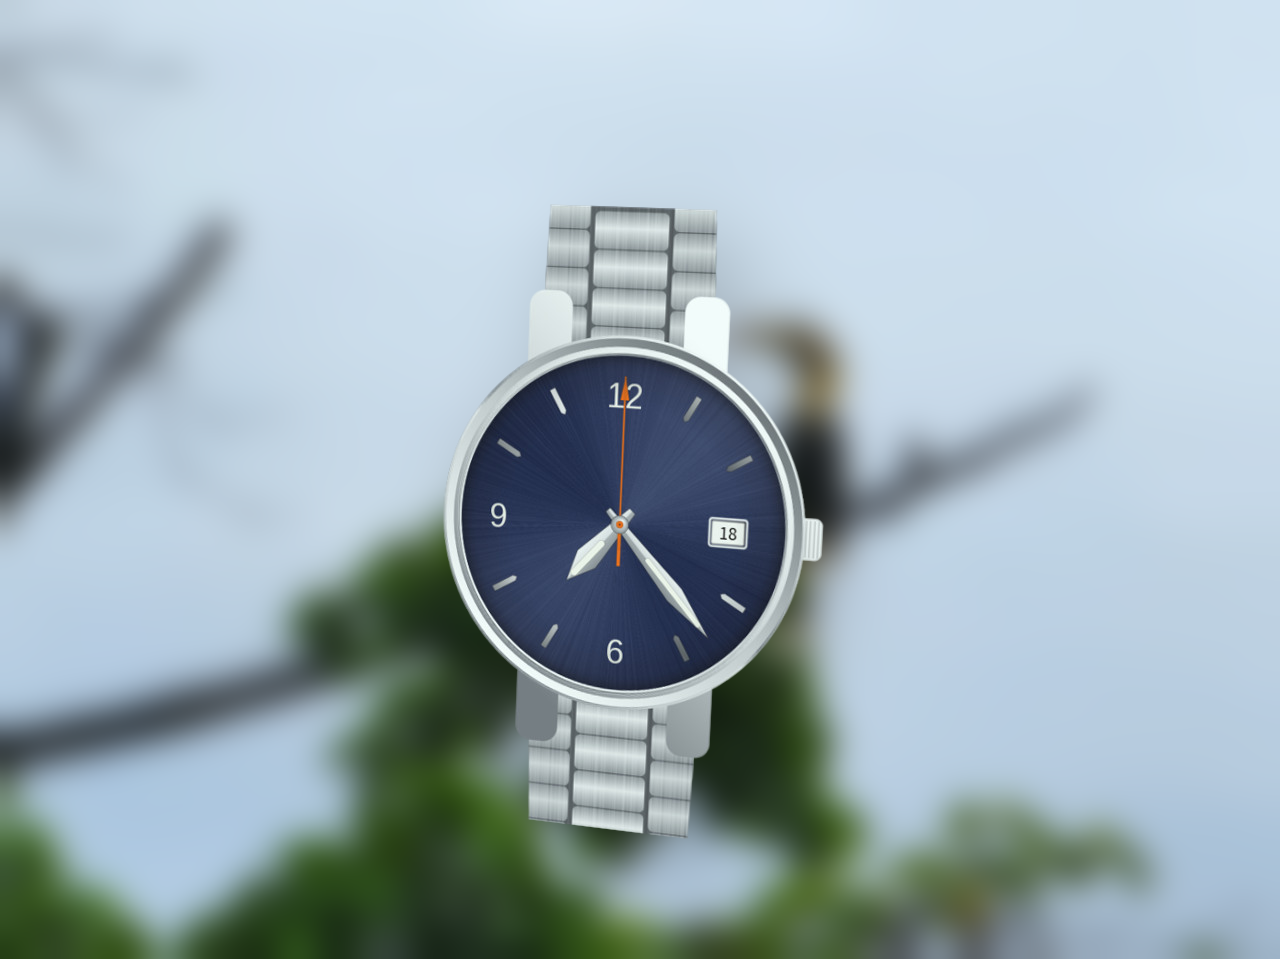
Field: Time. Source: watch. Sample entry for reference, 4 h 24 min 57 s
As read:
7 h 23 min 00 s
